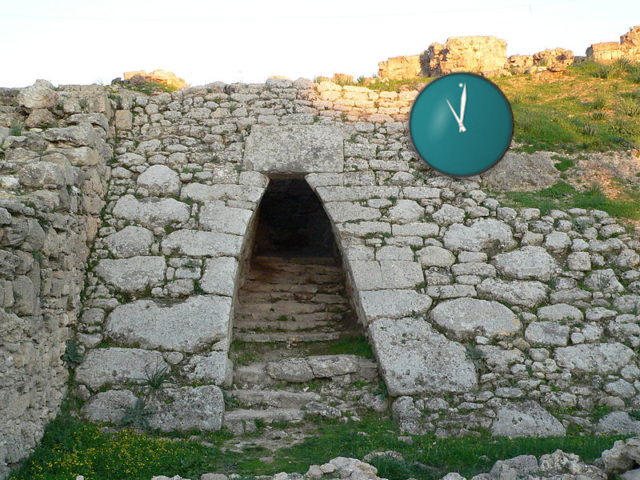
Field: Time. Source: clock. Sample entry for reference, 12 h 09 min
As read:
11 h 01 min
